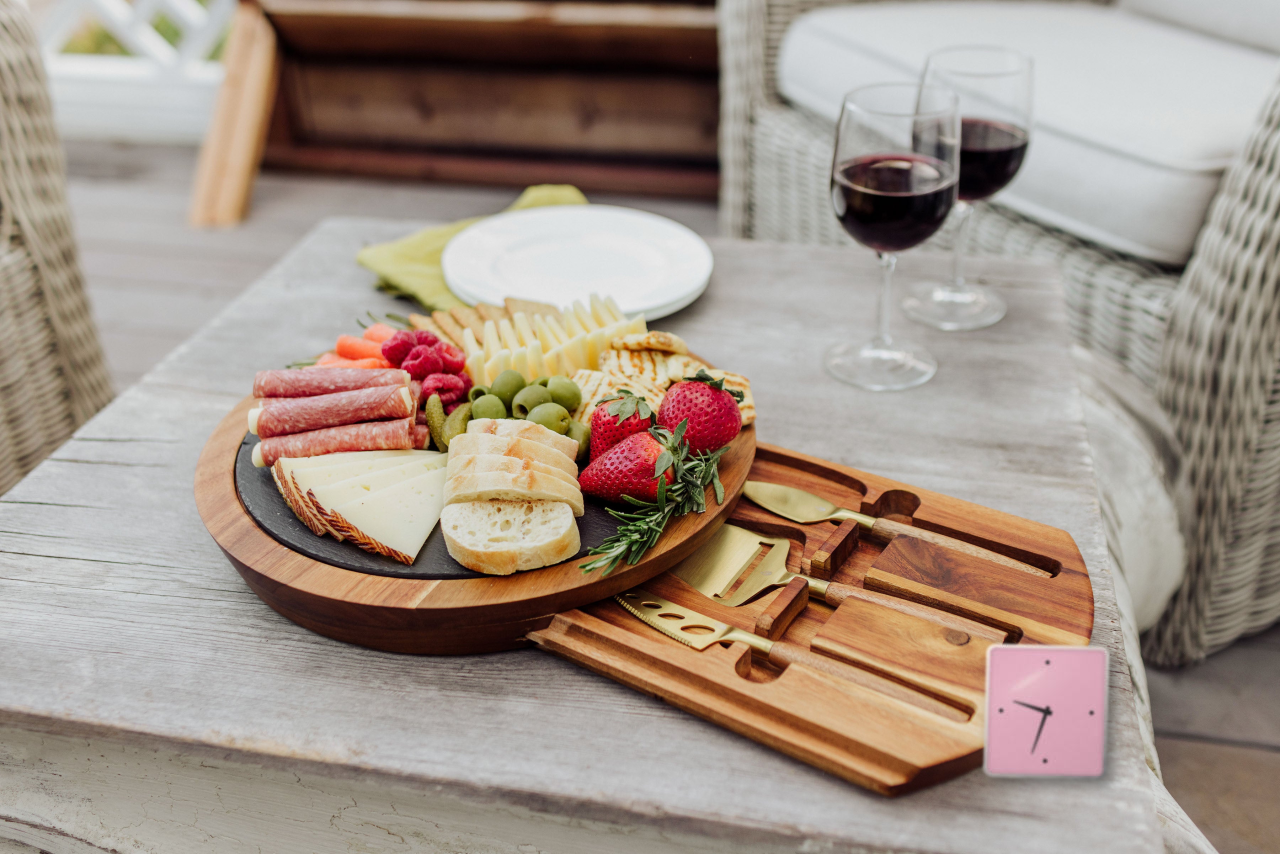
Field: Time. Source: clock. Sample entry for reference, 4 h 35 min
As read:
9 h 33 min
